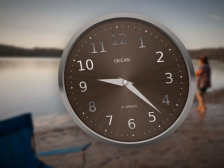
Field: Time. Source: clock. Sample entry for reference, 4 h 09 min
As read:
9 h 23 min
